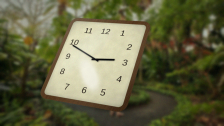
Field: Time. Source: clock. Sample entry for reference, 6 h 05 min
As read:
2 h 49 min
